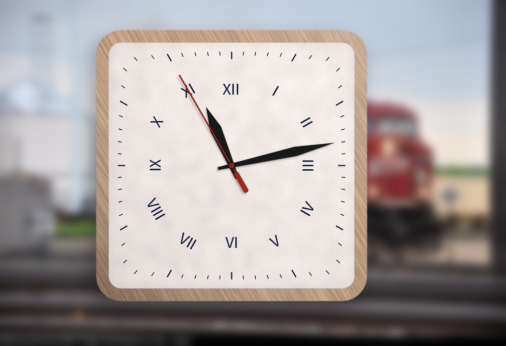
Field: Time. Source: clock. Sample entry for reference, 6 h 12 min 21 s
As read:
11 h 12 min 55 s
